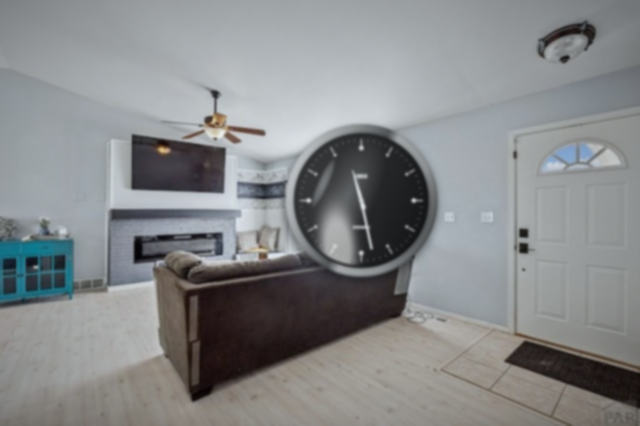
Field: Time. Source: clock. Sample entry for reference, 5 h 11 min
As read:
11 h 28 min
